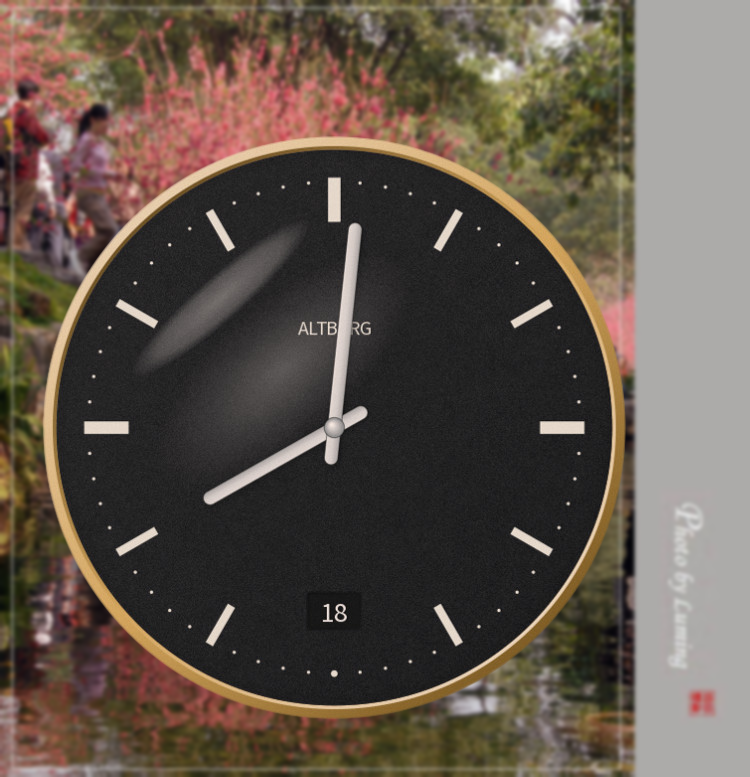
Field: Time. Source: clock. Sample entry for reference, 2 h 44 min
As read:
8 h 01 min
